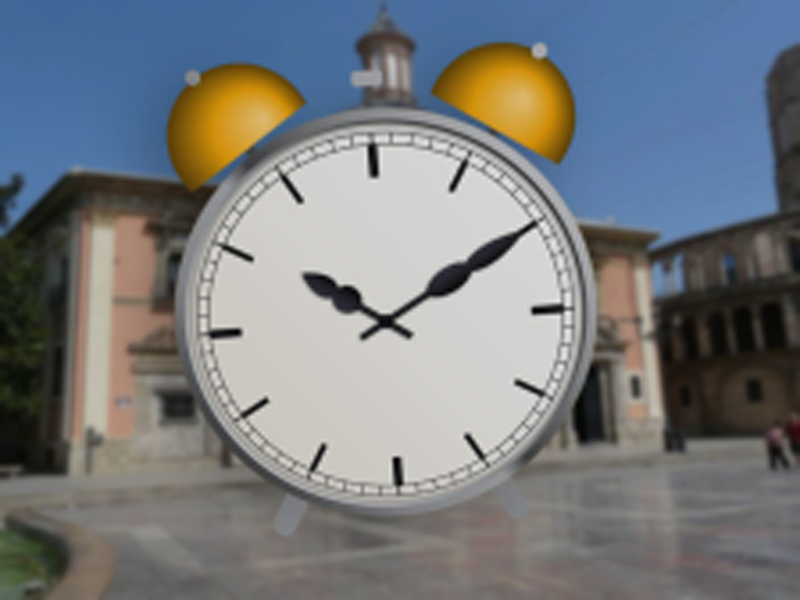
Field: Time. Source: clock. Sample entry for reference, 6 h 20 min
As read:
10 h 10 min
